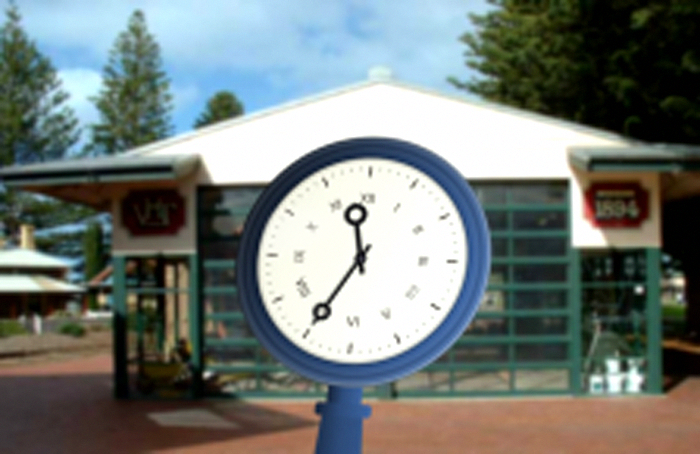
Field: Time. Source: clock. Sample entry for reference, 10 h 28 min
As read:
11 h 35 min
